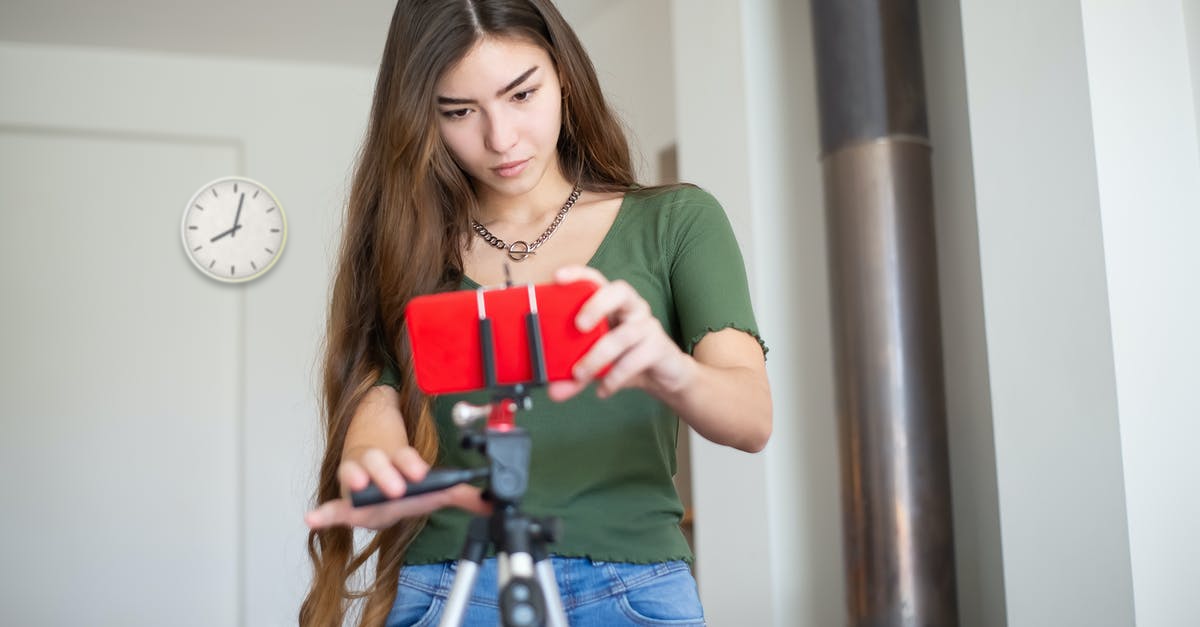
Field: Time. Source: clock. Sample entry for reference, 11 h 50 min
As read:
8 h 02 min
